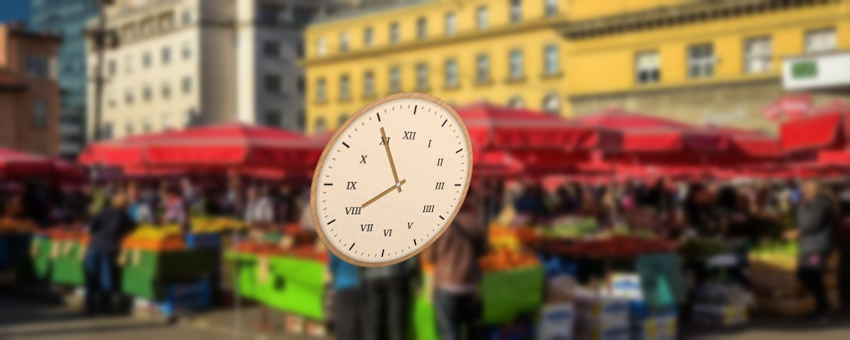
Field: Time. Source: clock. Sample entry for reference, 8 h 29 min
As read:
7 h 55 min
